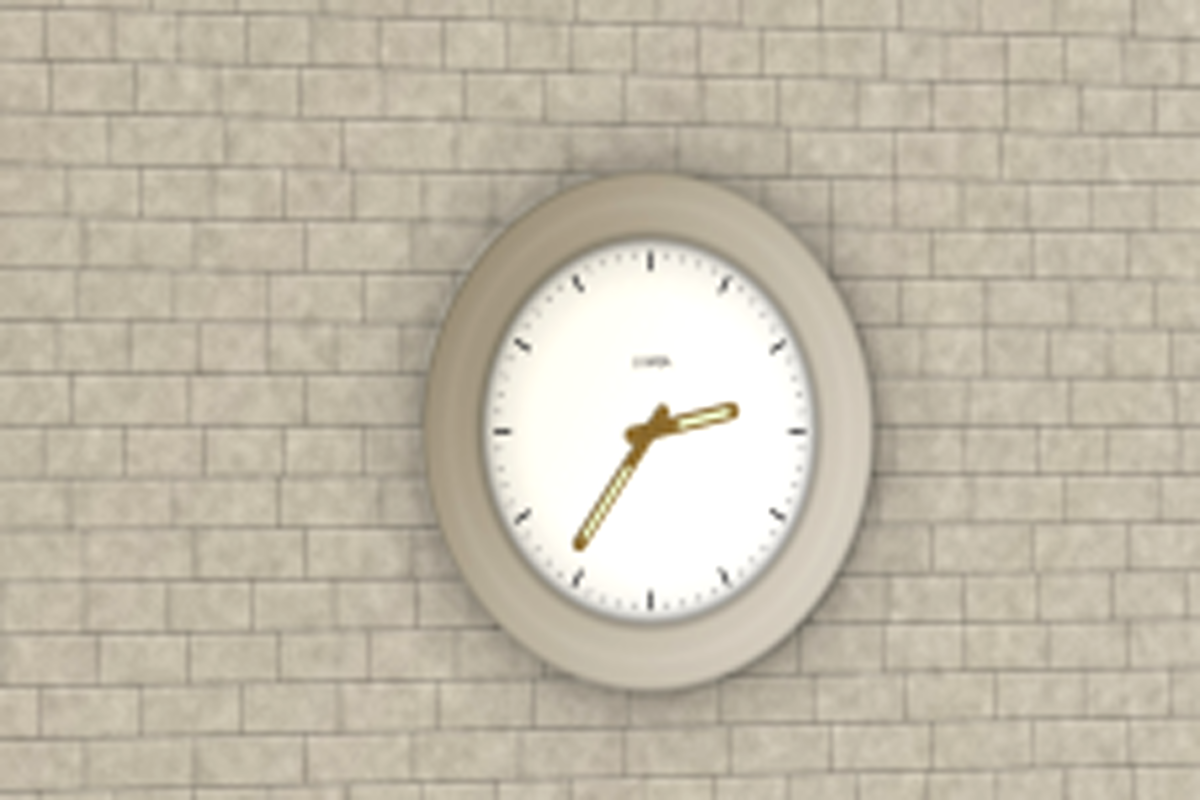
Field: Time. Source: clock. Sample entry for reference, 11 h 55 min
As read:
2 h 36 min
